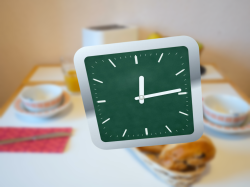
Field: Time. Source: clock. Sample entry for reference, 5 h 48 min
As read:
12 h 14 min
